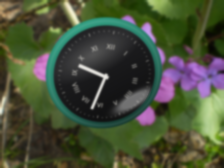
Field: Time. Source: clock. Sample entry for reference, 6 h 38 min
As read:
9 h 32 min
